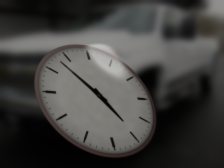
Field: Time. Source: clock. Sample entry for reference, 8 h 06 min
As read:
4 h 53 min
